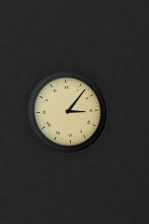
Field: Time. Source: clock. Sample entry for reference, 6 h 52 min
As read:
3 h 07 min
